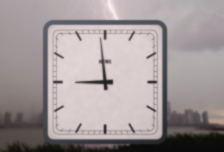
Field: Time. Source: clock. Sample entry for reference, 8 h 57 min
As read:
8 h 59 min
